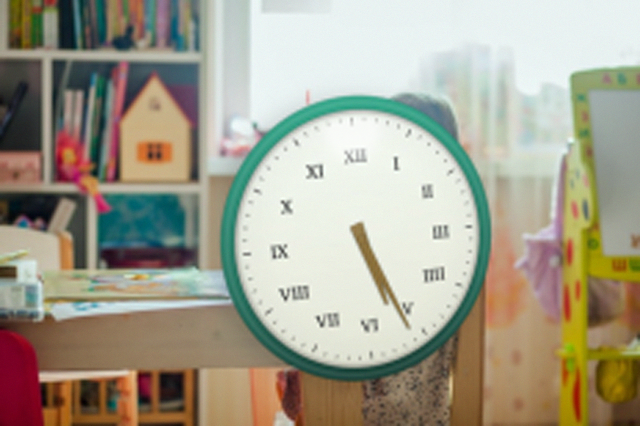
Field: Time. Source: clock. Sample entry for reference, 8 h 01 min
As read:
5 h 26 min
